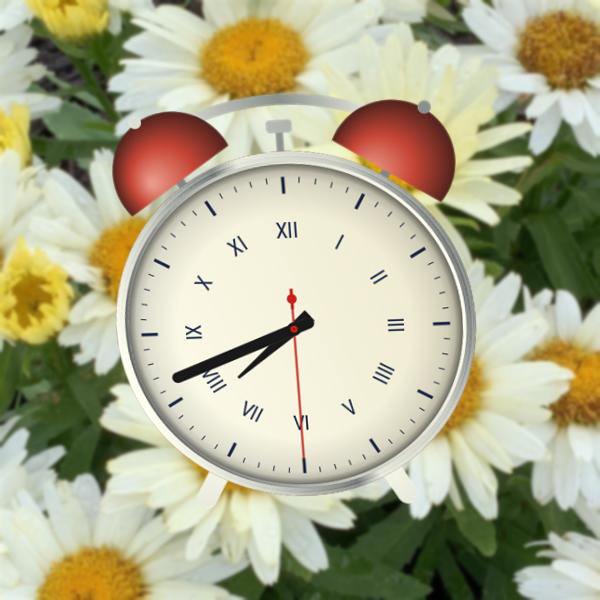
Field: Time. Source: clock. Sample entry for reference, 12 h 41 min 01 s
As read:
7 h 41 min 30 s
